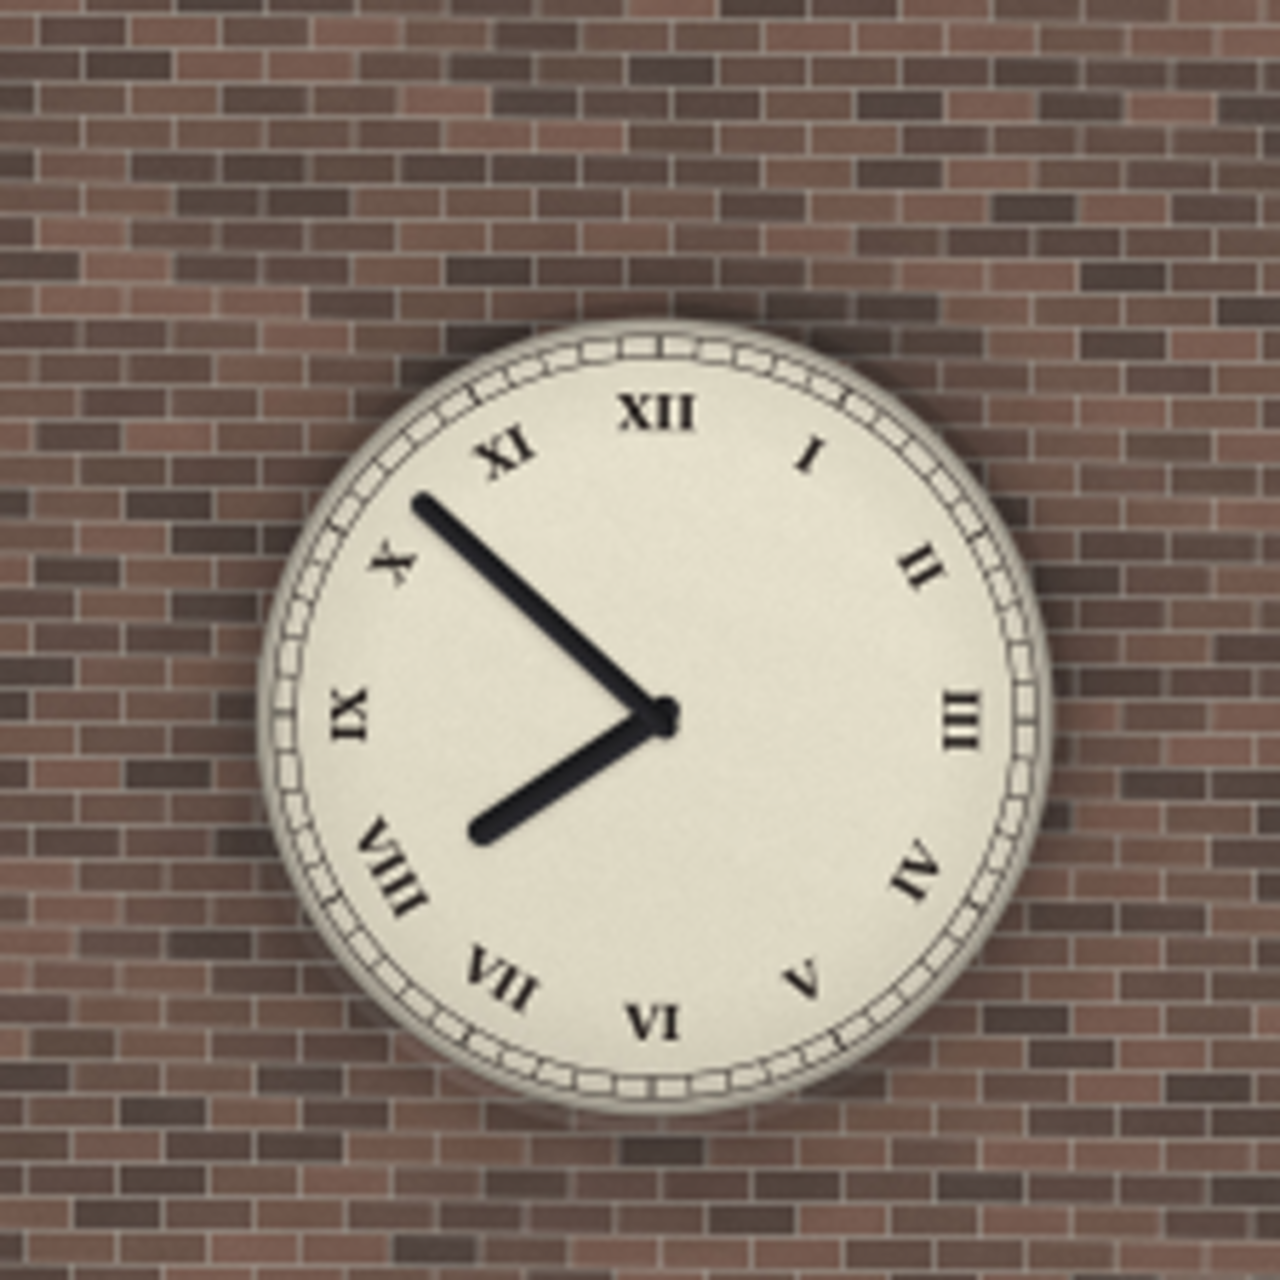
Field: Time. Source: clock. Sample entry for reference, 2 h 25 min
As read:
7 h 52 min
